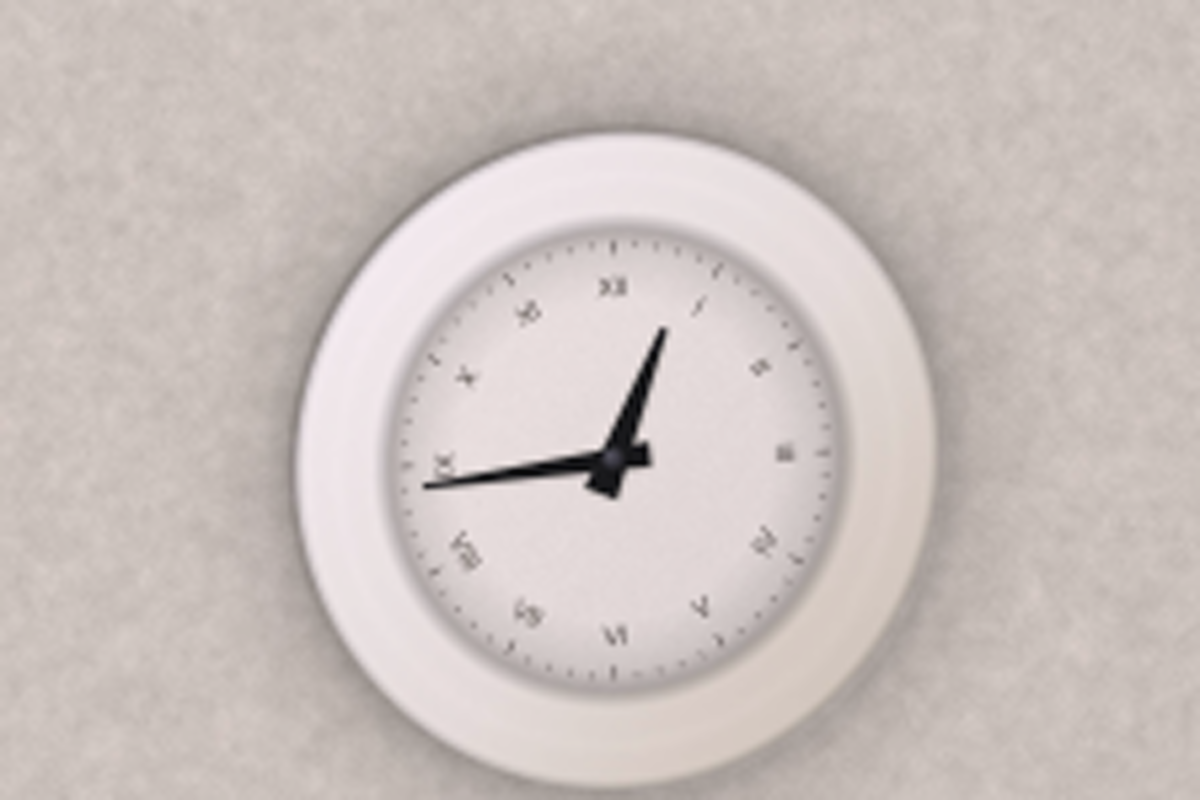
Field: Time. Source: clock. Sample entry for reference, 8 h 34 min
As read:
12 h 44 min
